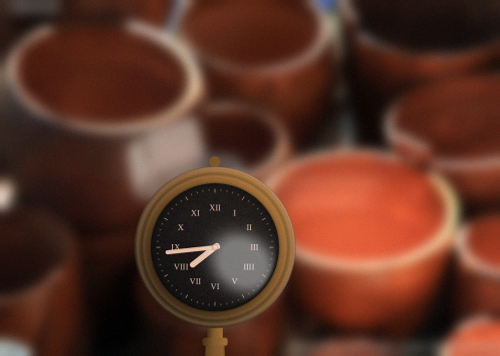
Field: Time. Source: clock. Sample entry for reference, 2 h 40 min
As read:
7 h 44 min
